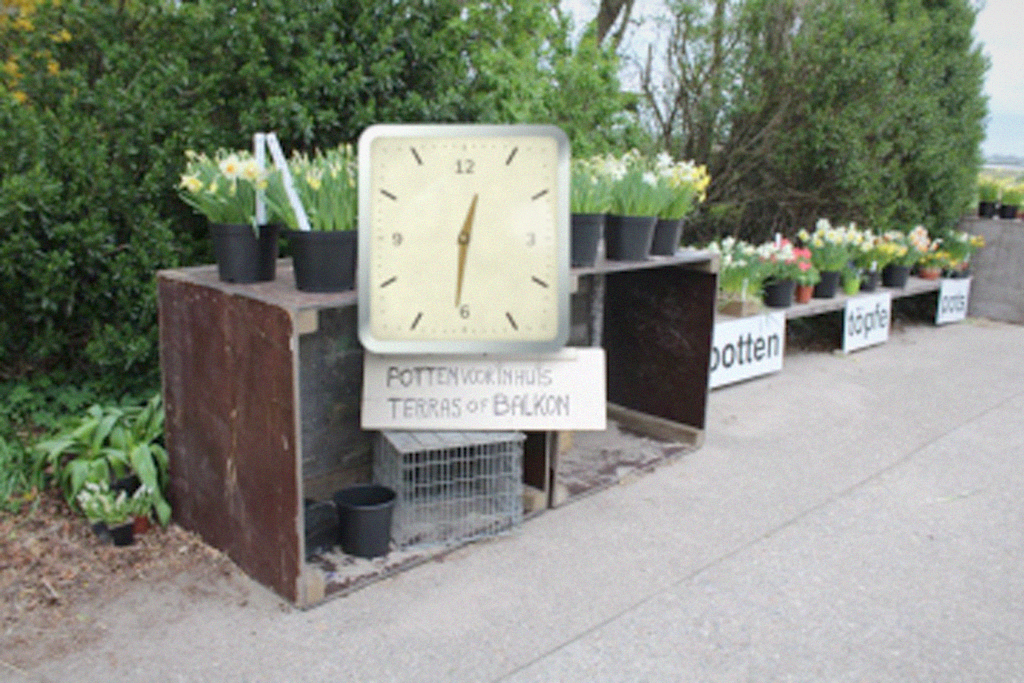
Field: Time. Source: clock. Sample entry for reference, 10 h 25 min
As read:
12 h 31 min
